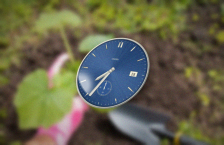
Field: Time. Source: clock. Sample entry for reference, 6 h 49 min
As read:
7 h 34 min
